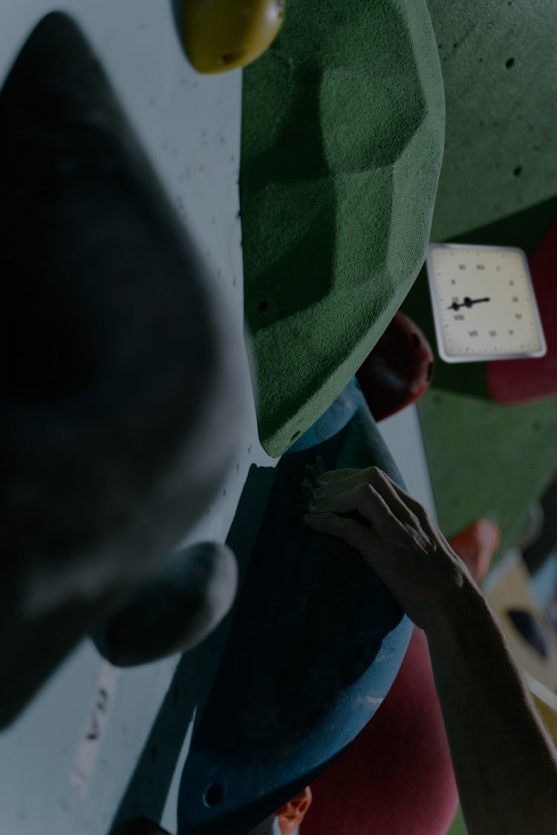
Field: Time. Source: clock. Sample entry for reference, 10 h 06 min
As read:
8 h 43 min
